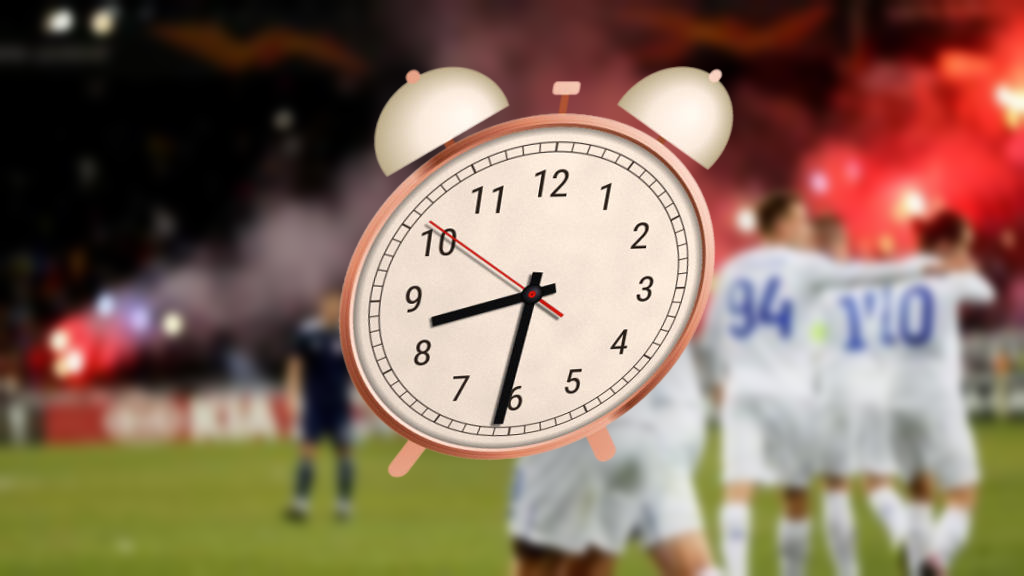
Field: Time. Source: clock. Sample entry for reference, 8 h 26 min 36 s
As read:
8 h 30 min 51 s
